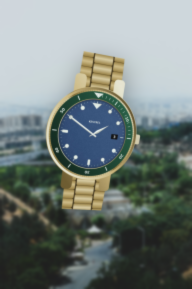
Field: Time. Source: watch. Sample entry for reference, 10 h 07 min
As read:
1 h 50 min
